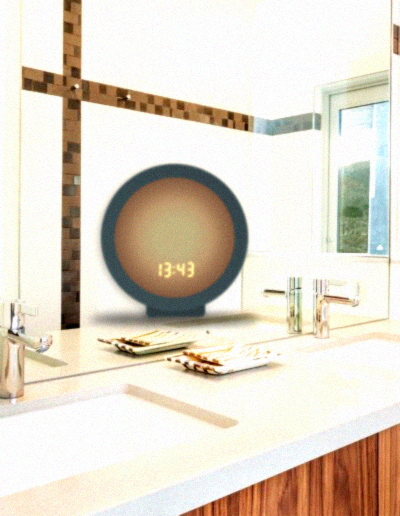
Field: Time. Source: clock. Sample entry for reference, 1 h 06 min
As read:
13 h 43 min
